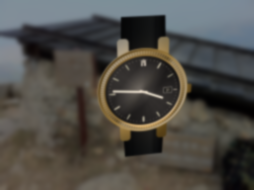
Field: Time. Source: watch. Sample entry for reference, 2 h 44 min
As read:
3 h 46 min
